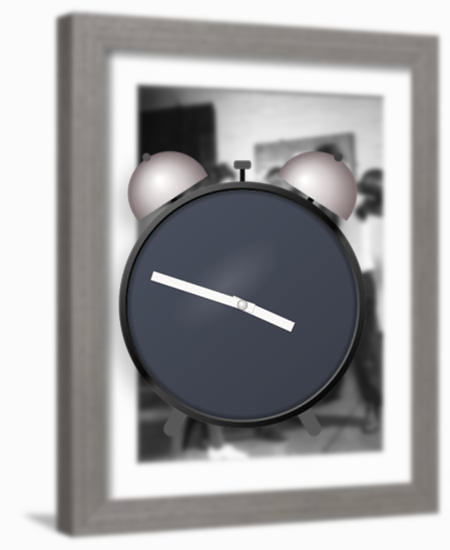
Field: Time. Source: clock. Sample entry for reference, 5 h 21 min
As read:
3 h 48 min
